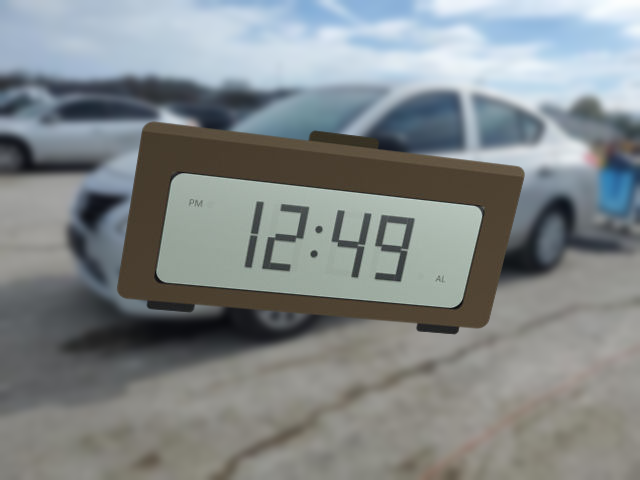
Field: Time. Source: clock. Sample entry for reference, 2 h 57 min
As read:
12 h 49 min
